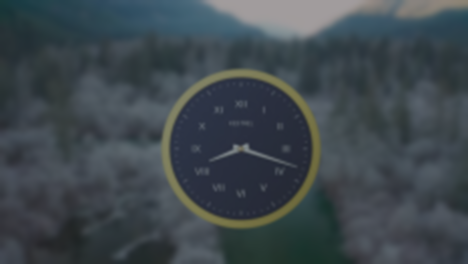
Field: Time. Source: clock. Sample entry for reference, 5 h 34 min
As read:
8 h 18 min
